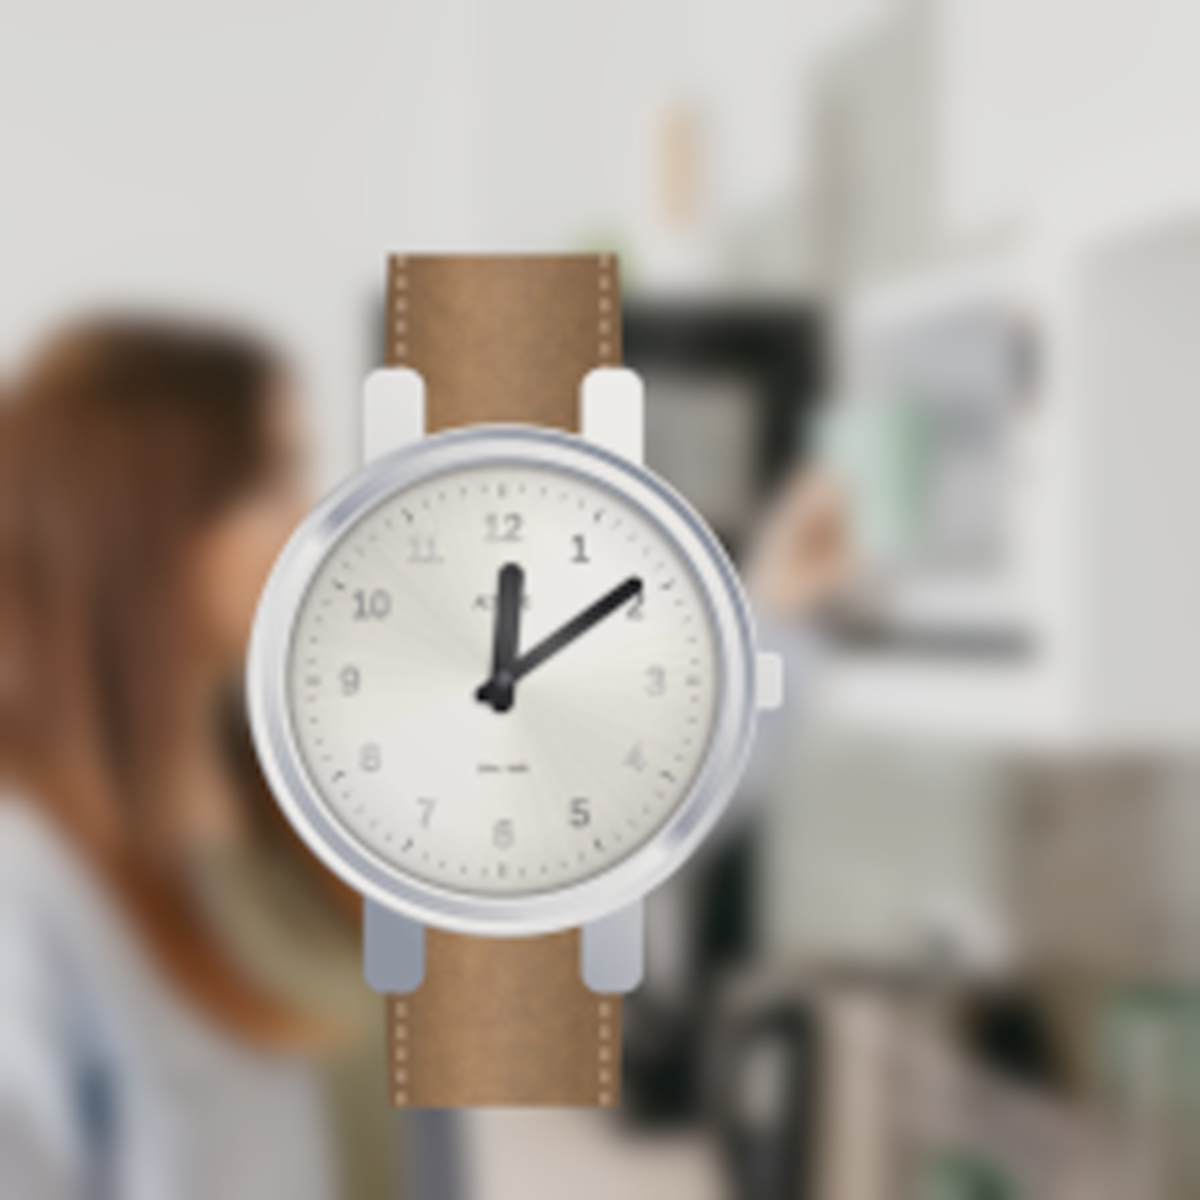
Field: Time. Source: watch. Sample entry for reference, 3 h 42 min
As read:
12 h 09 min
